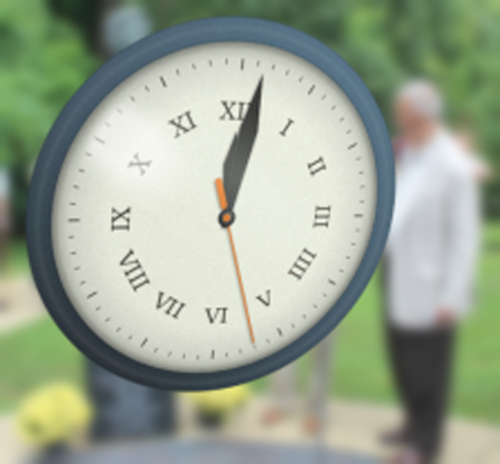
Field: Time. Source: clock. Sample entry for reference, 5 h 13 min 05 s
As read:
12 h 01 min 27 s
